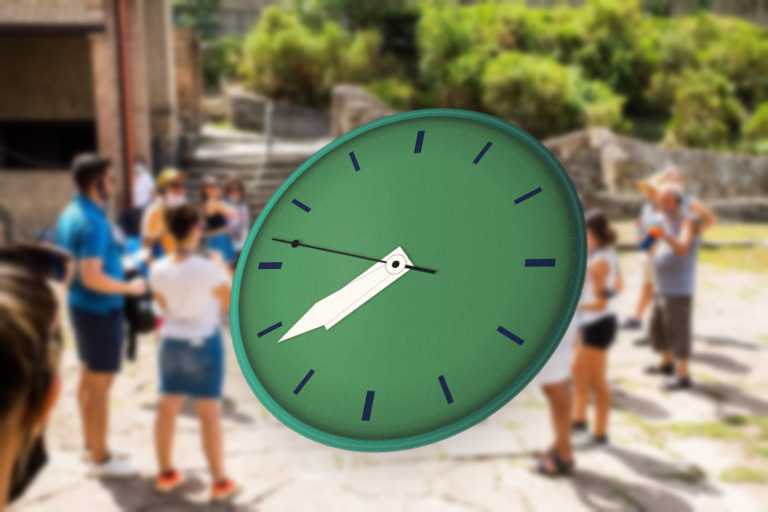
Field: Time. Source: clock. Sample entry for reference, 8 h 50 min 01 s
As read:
7 h 38 min 47 s
